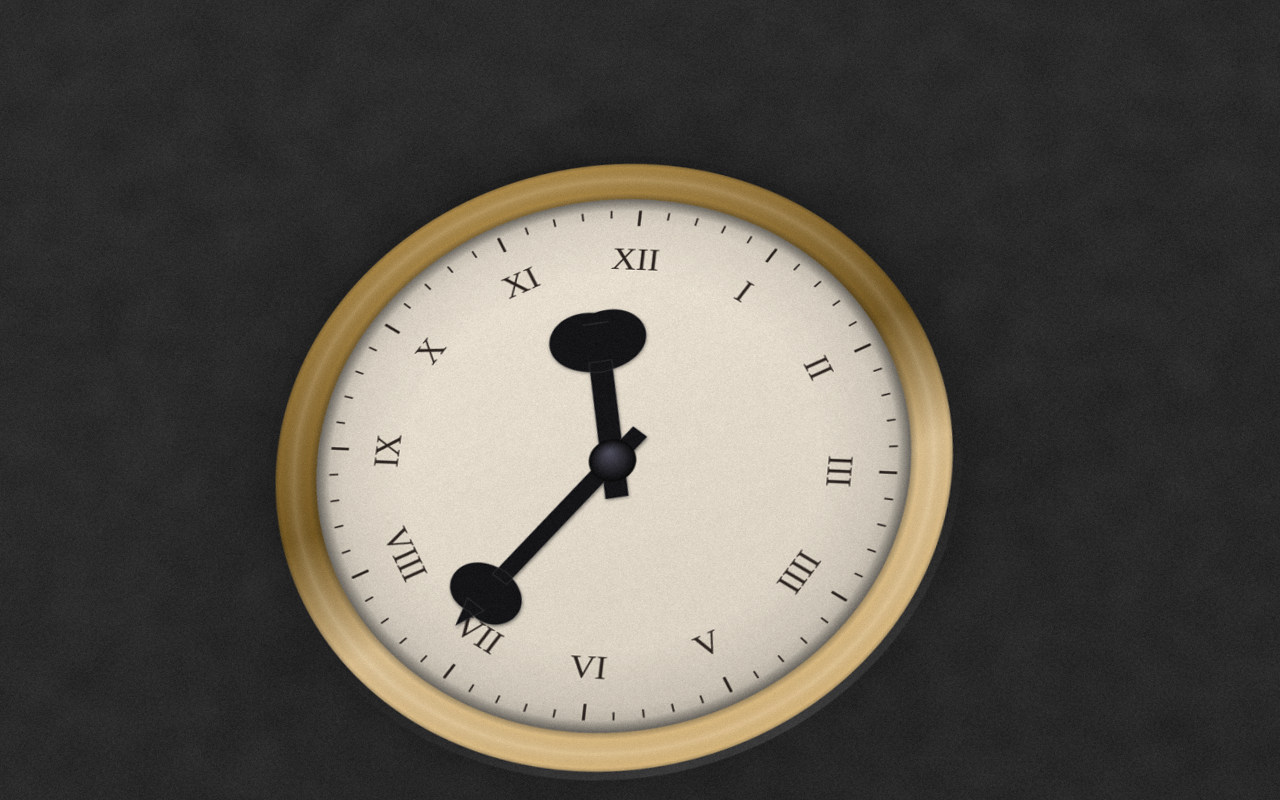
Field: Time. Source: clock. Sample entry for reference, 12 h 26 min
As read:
11 h 36 min
